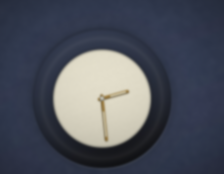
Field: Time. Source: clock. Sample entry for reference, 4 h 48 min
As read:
2 h 29 min
